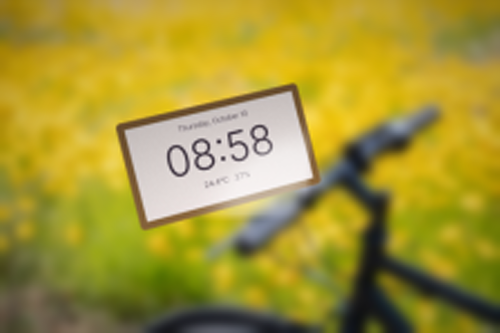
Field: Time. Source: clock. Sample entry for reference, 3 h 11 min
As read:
8 h 58 min
